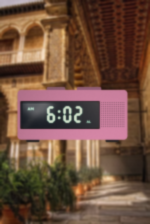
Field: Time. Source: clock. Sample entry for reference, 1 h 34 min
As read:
6 h 02 min
